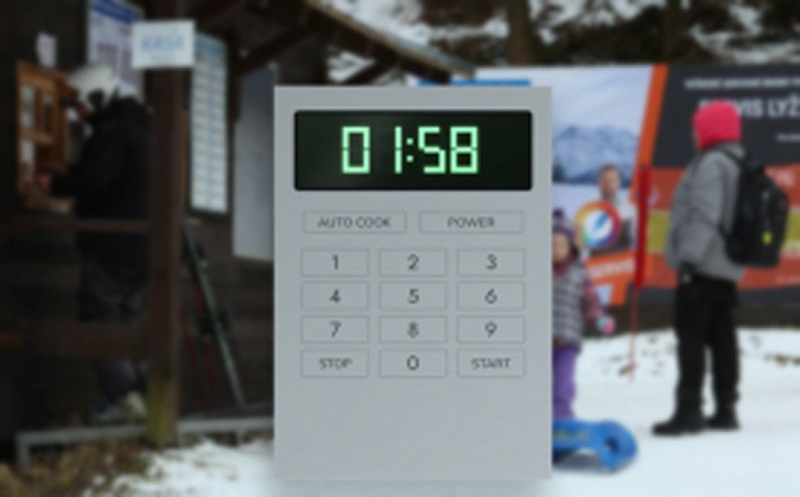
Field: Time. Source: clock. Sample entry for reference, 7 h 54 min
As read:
1 h 58 min
